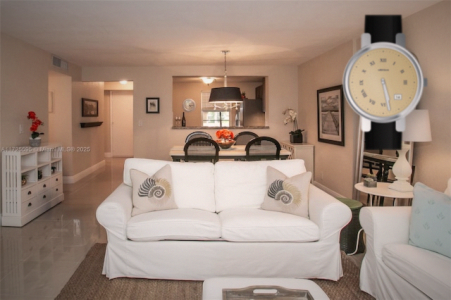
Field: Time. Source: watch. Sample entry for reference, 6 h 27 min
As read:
5 h 28 min
